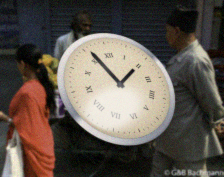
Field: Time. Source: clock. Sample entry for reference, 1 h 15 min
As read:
1 h 56 min
